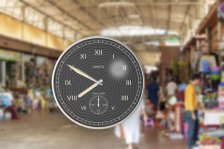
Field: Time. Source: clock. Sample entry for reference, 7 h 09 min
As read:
7 h 50 min
